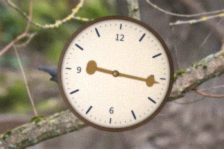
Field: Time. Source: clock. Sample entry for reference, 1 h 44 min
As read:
9 h 16 min
